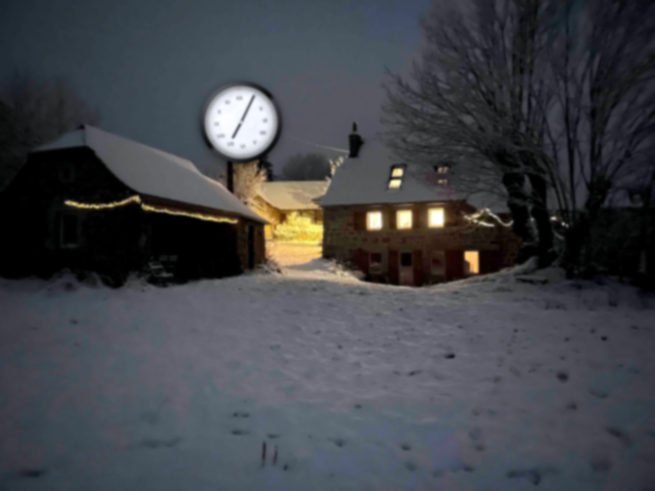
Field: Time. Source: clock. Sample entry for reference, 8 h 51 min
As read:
7 h 05 min
